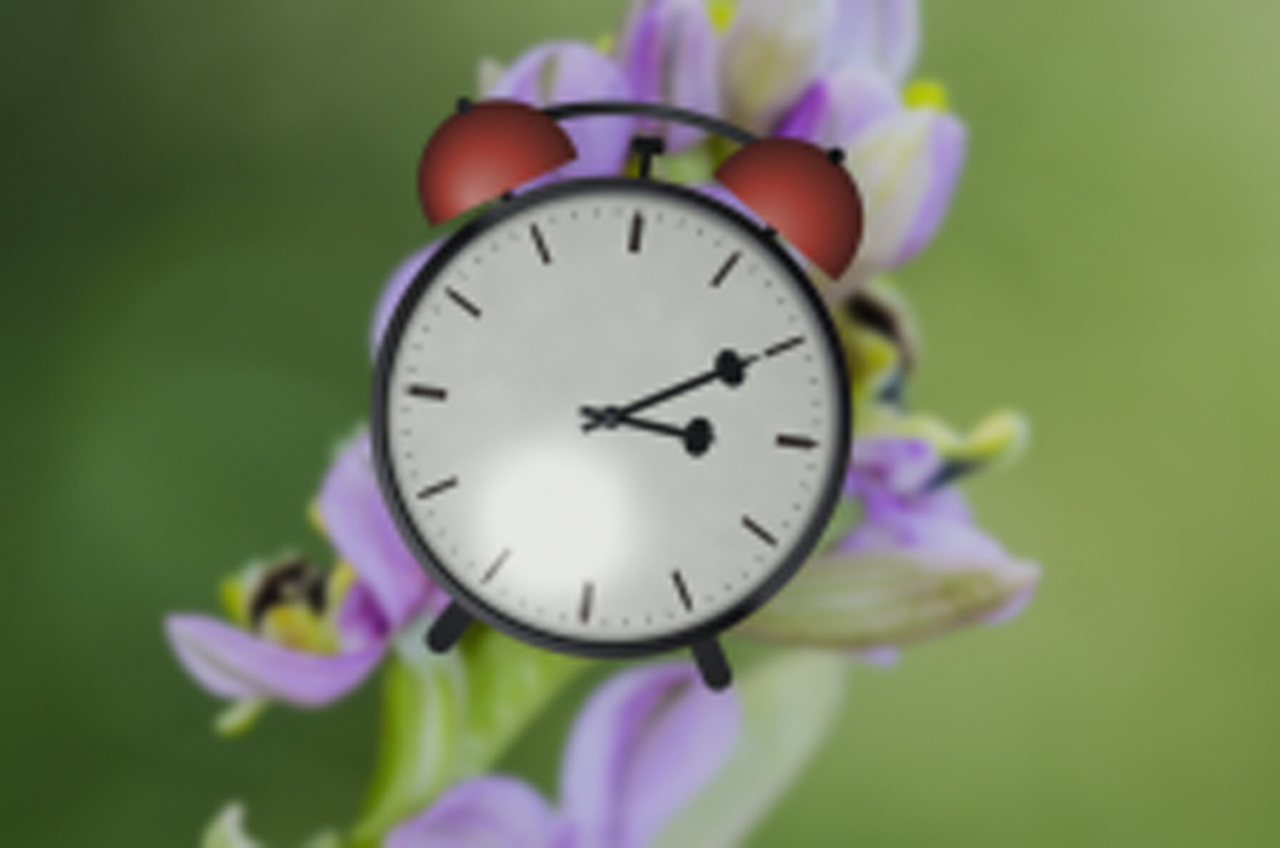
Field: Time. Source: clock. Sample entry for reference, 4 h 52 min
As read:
3 h 10 min
